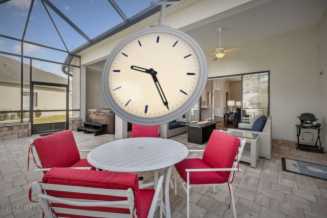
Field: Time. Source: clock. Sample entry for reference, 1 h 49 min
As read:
9 h 25 min
